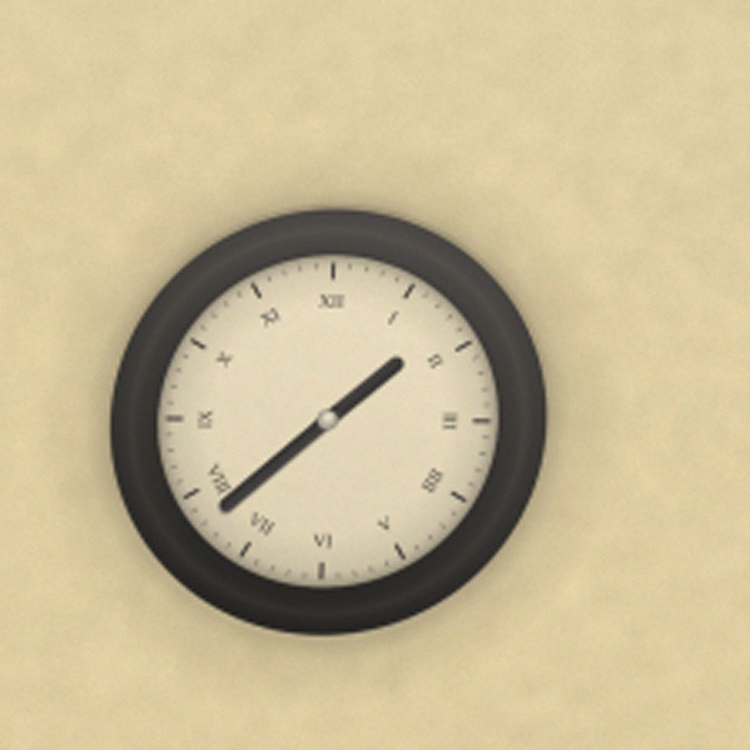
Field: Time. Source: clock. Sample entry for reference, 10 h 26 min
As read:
1 h 38 min
